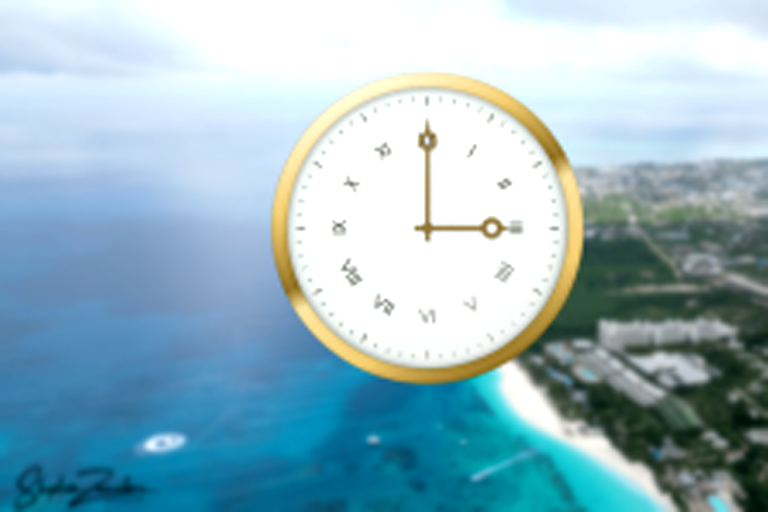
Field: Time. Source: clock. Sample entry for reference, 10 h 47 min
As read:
3 h 00 min
